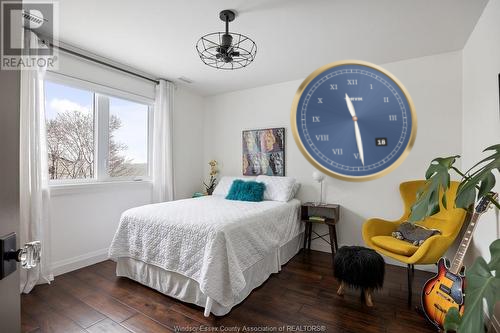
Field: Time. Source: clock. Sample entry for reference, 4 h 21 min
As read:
11 h 29 min
